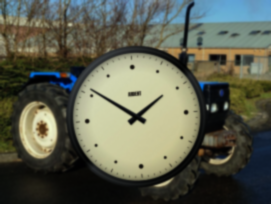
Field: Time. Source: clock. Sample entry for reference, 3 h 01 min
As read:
1 h 51 min
